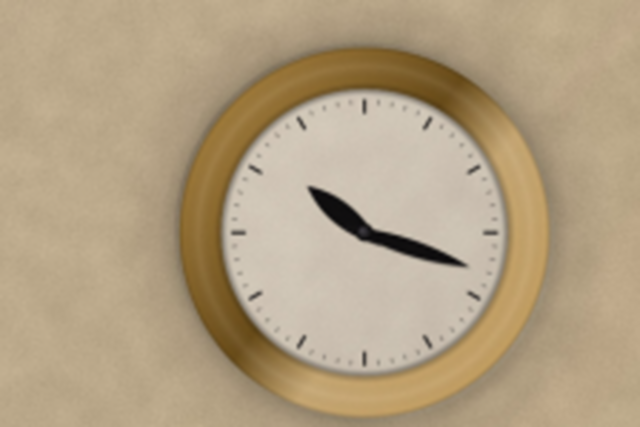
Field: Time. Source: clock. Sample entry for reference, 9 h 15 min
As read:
10 h 18 min
